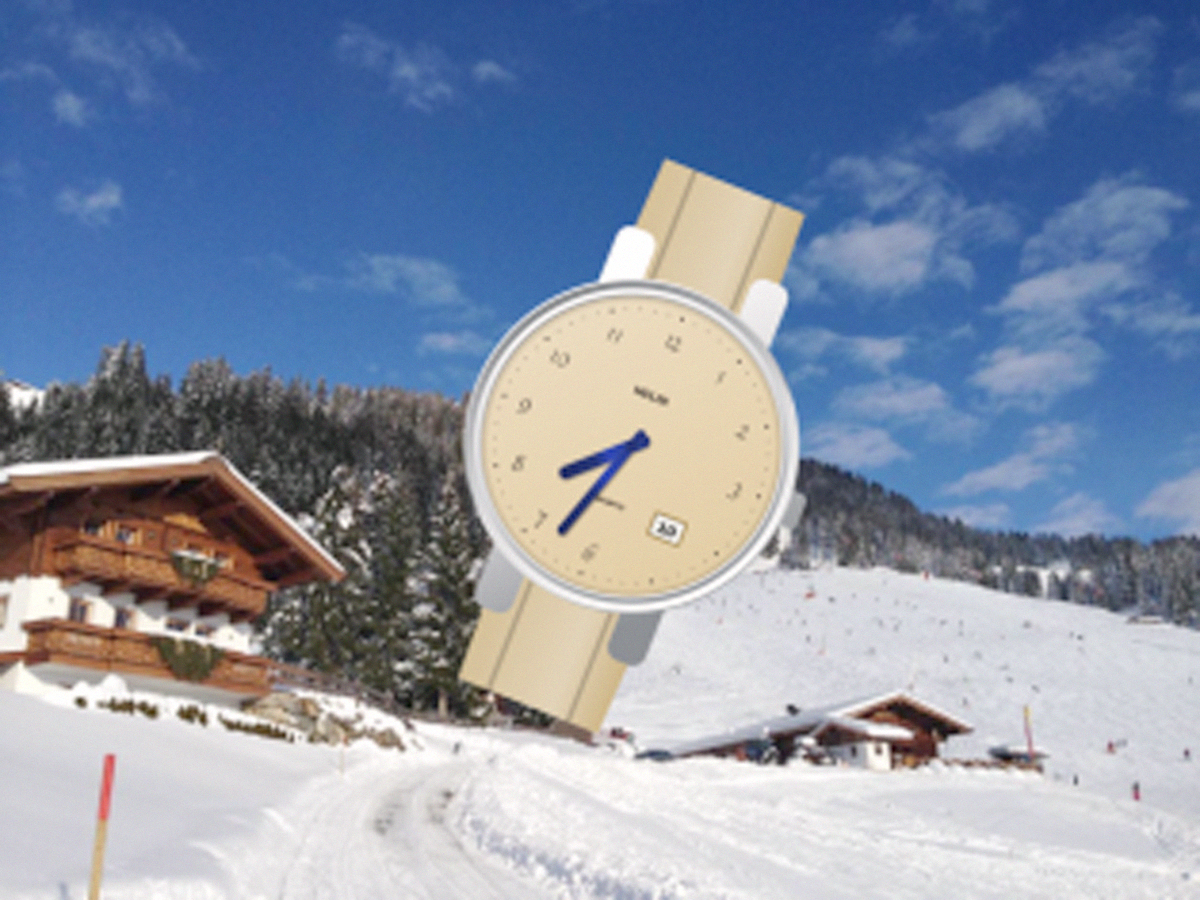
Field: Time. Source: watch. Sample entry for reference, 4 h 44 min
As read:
7 h 33 min
